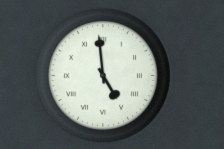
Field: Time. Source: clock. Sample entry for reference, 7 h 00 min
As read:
4 h 59 min
